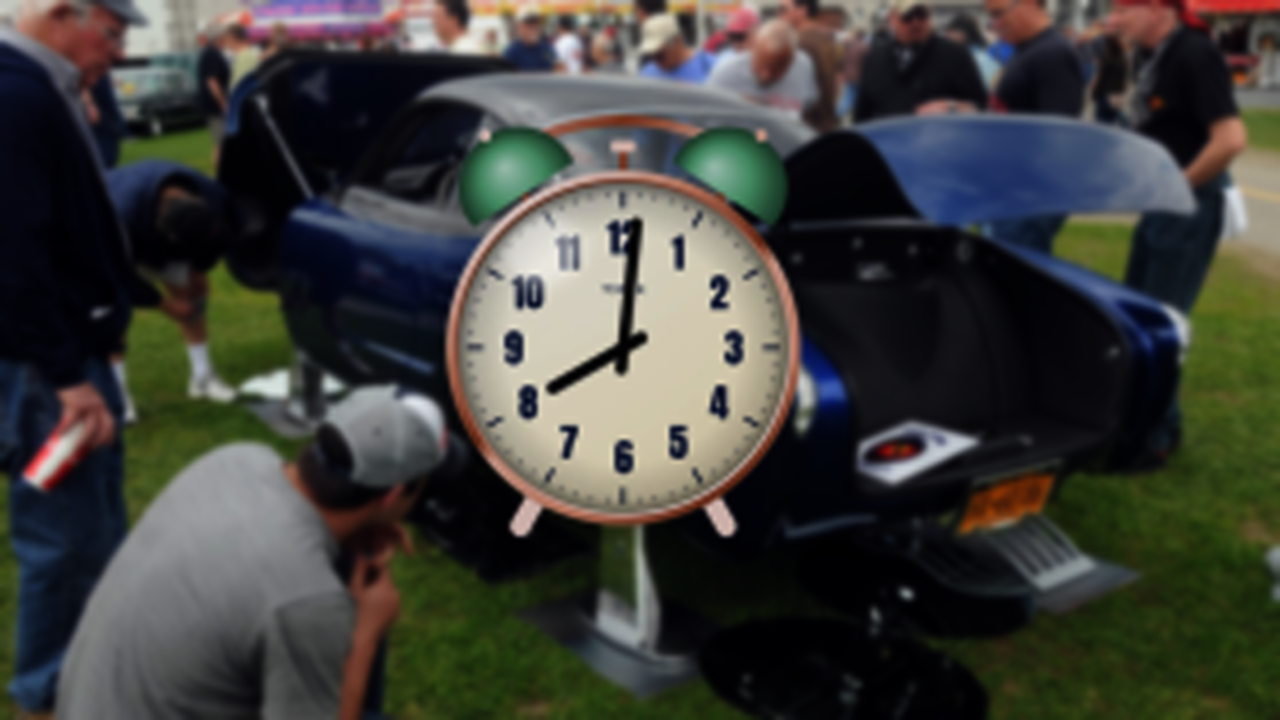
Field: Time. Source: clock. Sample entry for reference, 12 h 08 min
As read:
8 h 01 min
